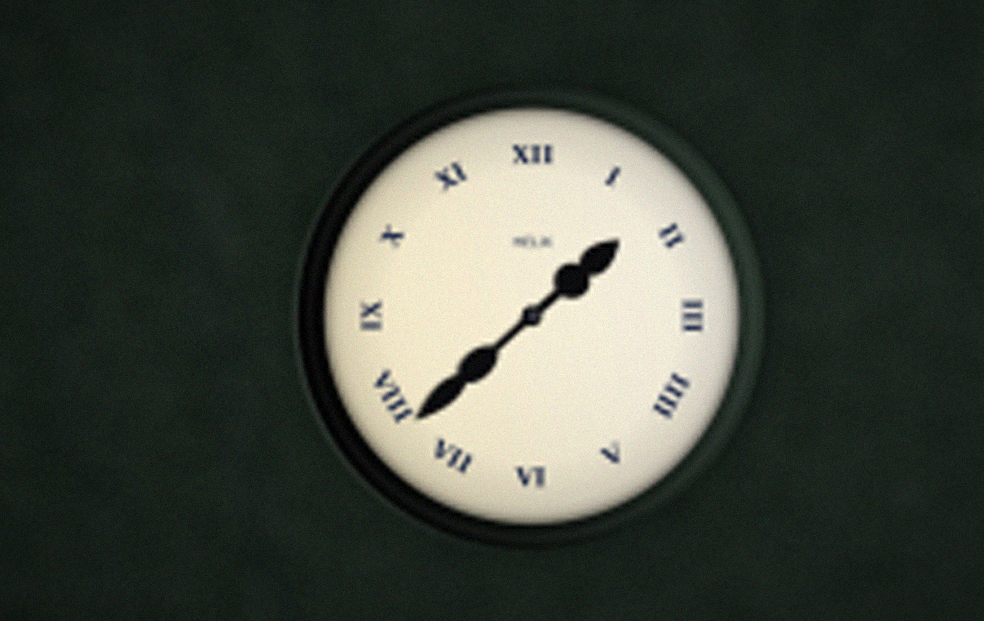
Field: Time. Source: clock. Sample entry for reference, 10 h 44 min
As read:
1 h 38 min
